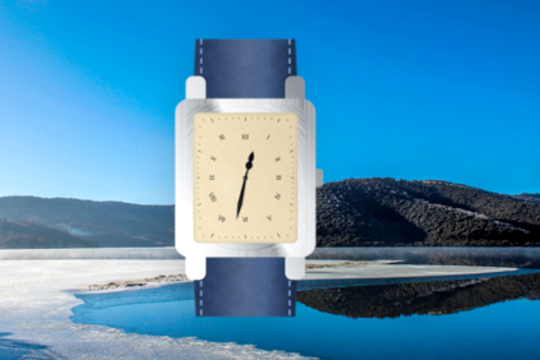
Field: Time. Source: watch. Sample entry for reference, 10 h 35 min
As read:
12 h 32 min
